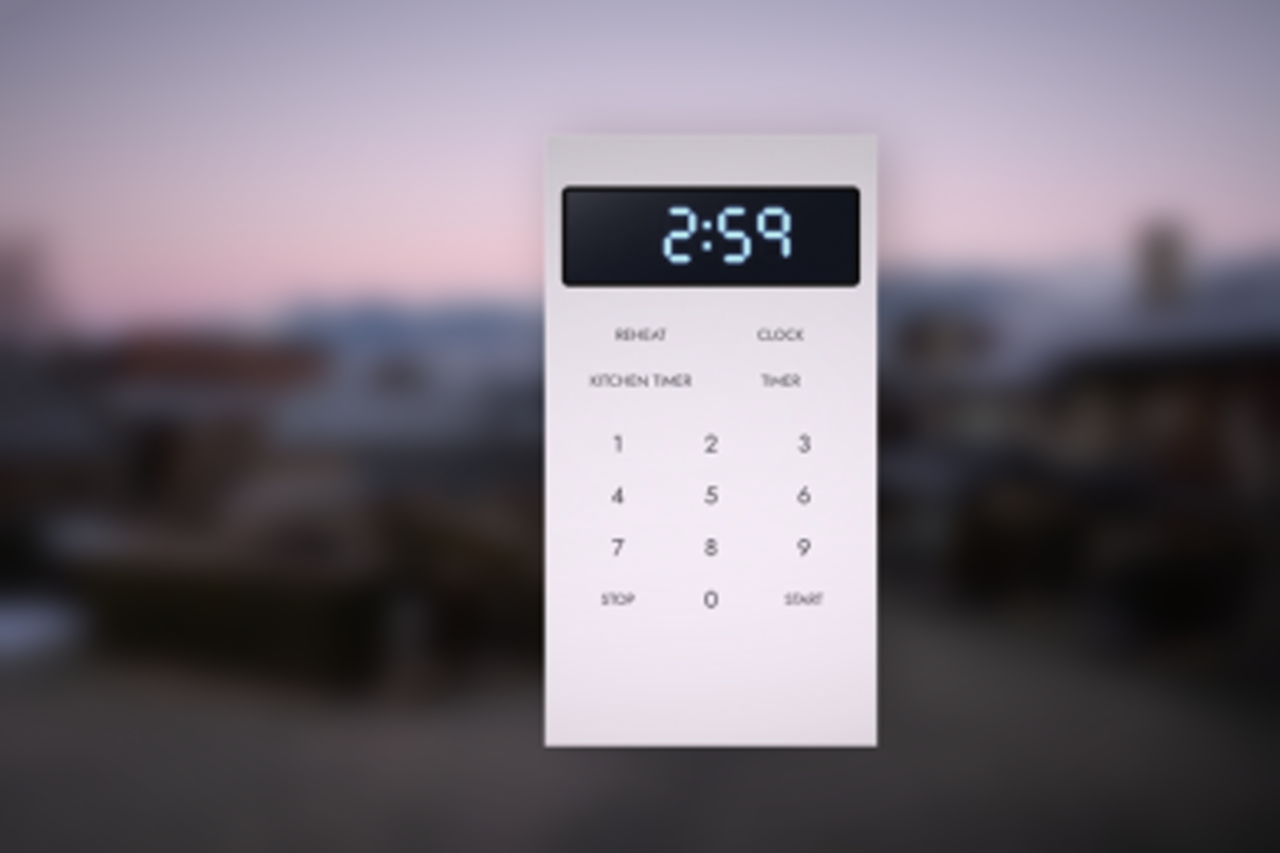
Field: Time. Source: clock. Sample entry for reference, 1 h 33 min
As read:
2 h 59 min
